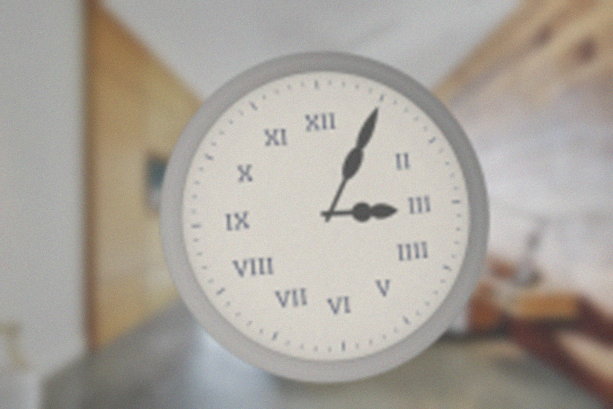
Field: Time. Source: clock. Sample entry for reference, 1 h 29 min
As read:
3 h 05 min
